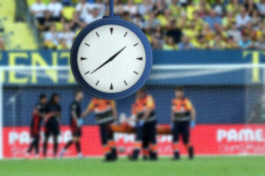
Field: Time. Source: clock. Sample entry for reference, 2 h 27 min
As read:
1 h 39 min
